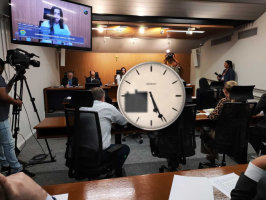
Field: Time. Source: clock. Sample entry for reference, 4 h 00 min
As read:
5 h 26 min
